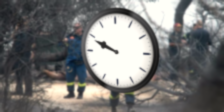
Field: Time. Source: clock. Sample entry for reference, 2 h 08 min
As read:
9 h 49 min
